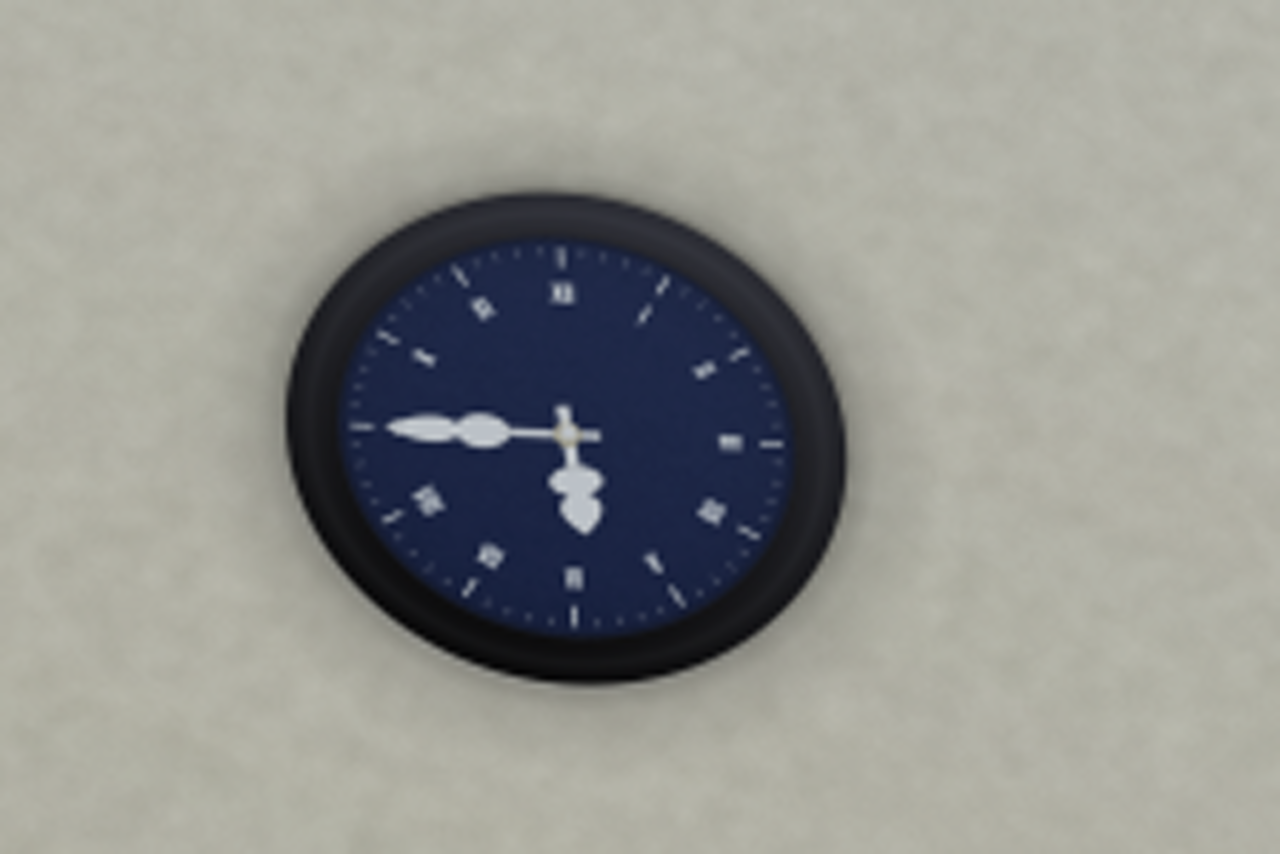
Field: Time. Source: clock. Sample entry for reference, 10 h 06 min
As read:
5 h 45 min
